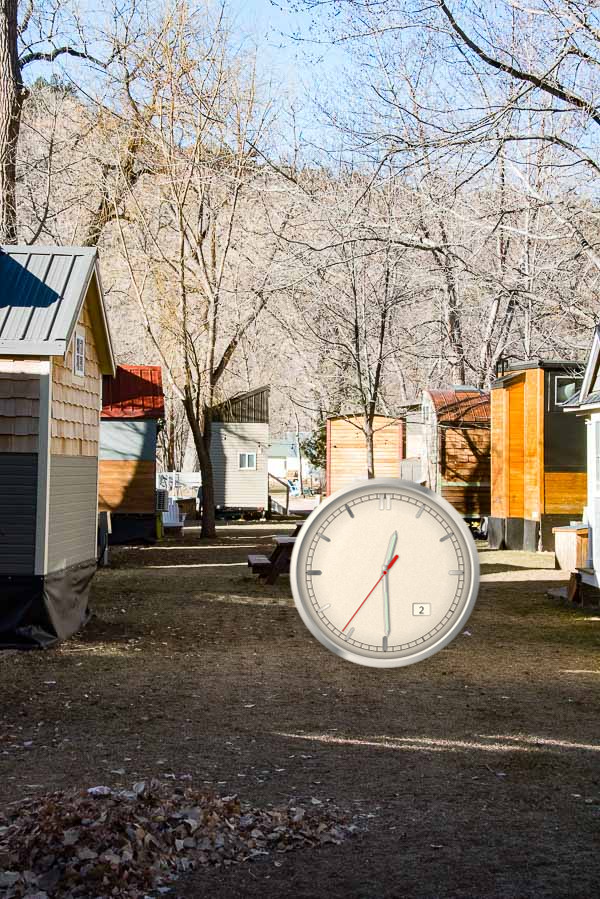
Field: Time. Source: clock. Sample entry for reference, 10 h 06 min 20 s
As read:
12 h 29 min 36 s
